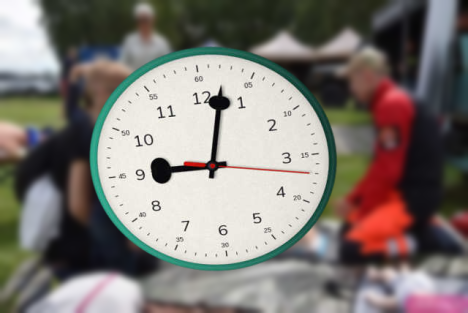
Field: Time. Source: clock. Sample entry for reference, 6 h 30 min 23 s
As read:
9 h 02 min 17 s
